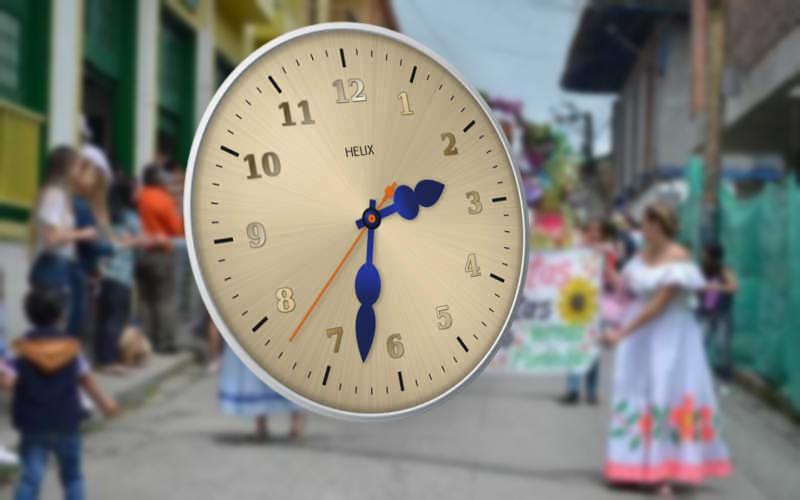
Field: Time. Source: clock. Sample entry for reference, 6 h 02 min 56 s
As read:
2 h 32 min 38 s
